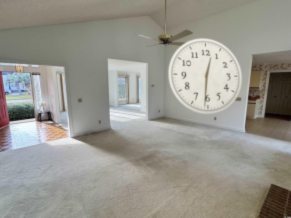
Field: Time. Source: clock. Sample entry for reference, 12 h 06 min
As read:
12 h 31 min
